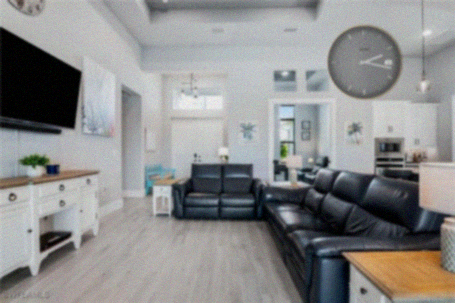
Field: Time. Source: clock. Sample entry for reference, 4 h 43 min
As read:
2 h 17 min
